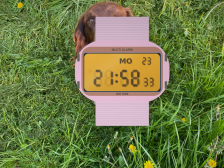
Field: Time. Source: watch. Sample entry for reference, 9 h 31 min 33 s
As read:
21 h 58 min 33 s
